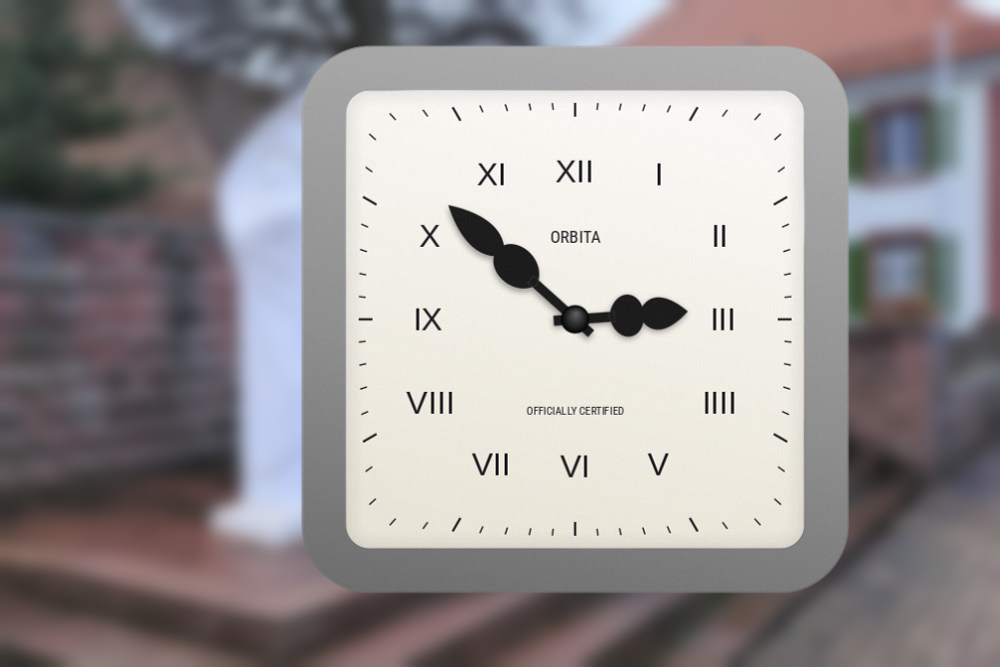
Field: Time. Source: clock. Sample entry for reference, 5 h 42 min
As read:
2 h 52 min
